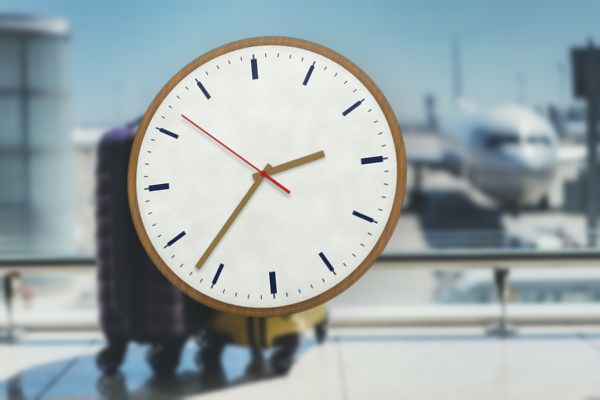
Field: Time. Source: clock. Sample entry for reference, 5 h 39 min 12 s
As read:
2 h 36 min 52 s
